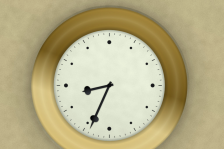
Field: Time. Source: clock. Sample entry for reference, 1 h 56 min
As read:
8 h 34 min
